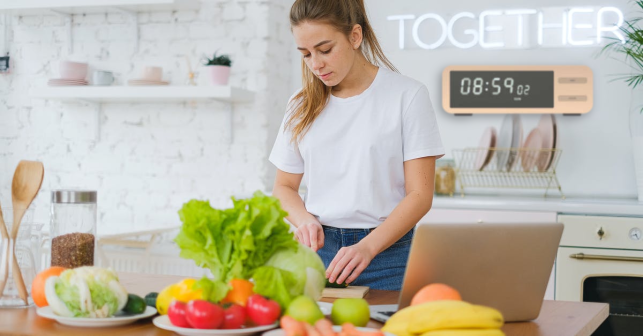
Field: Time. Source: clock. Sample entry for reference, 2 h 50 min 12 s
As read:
8 h 59 min 02 s
